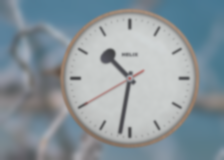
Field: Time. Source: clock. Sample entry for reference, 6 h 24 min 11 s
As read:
10 h 31 min 40 s
